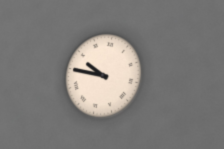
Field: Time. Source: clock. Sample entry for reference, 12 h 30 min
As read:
9 h 45 min
